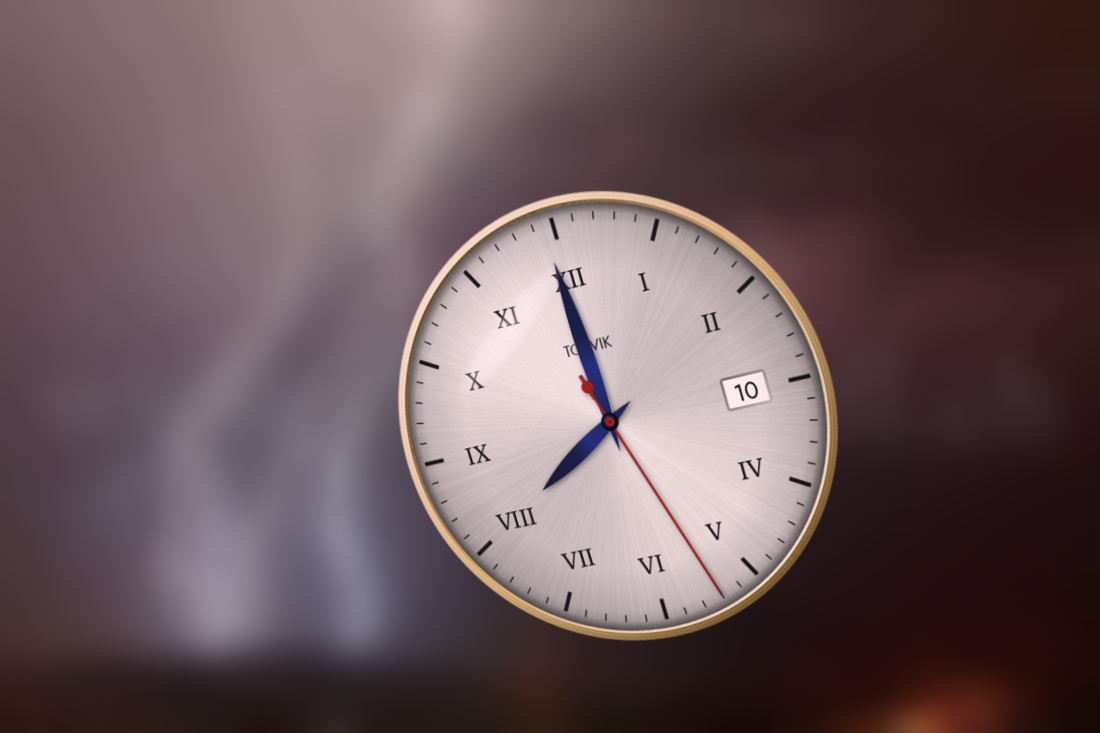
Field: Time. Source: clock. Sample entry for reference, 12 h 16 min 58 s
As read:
7 h 59 min 27 s
